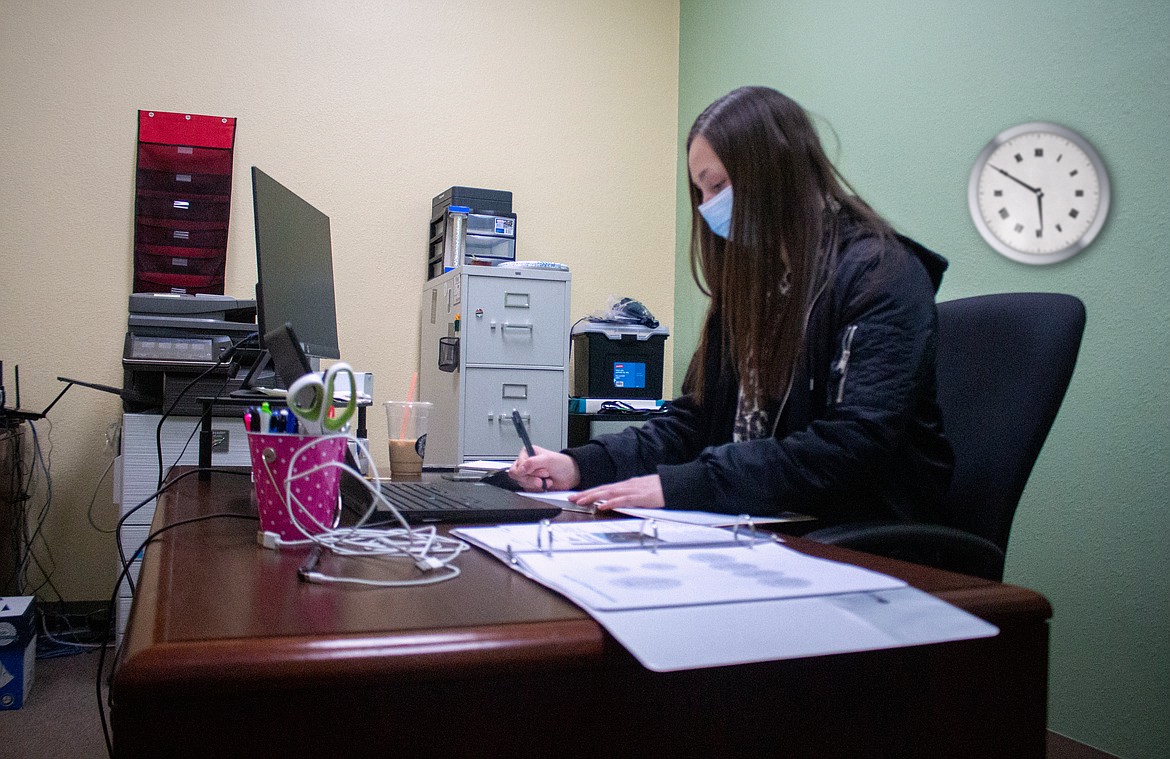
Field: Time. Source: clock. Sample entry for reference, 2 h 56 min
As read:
5 h 50 min
